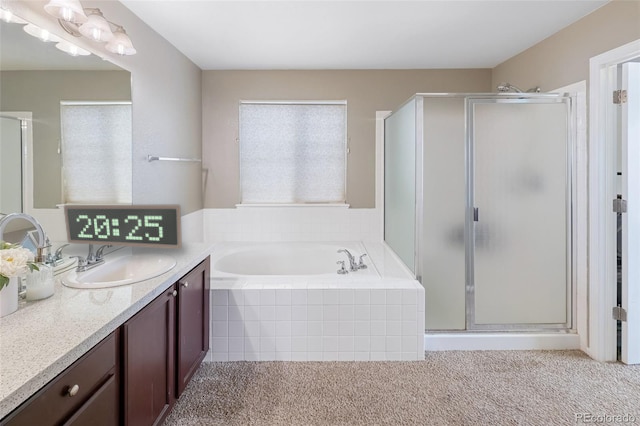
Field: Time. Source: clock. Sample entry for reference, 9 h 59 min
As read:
20 h 25 min
